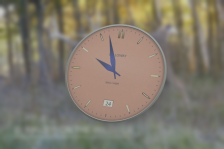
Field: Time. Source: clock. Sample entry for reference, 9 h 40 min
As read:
9 h 57 min
